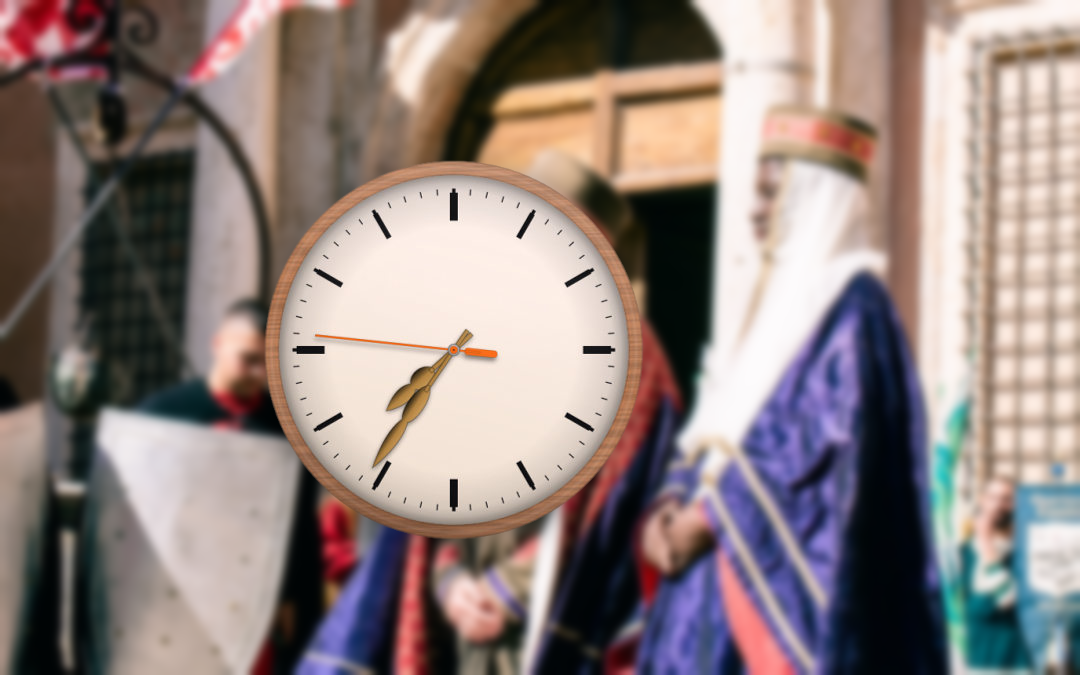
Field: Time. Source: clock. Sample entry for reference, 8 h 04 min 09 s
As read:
7 h 35 min 46 s
